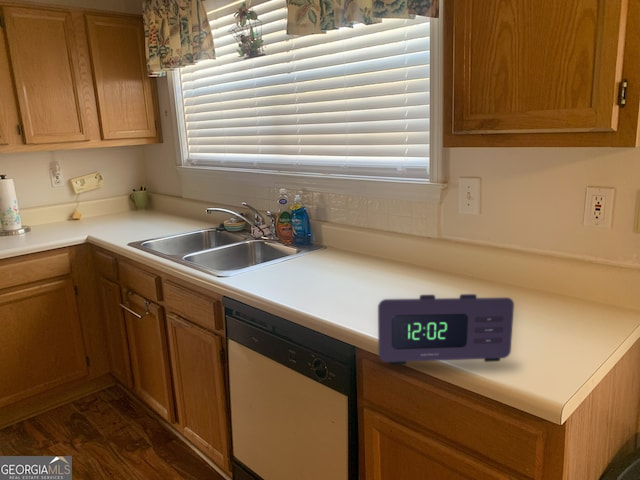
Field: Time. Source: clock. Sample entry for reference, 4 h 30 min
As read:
12 h 02 min
